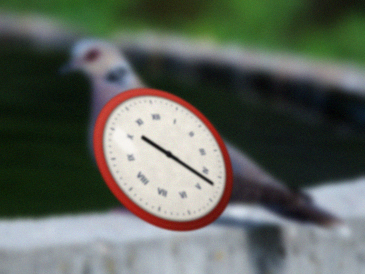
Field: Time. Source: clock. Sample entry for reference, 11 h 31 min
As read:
10 h 22 min
